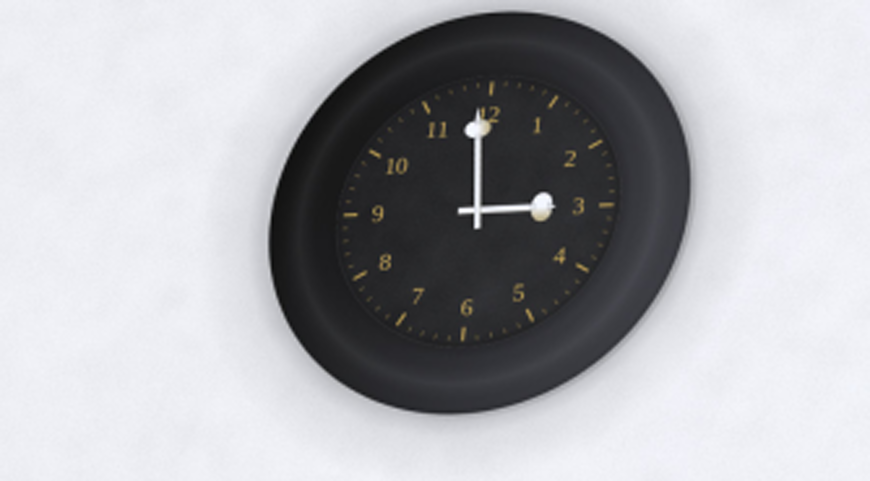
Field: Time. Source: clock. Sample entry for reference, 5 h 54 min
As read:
2 h 59 min
